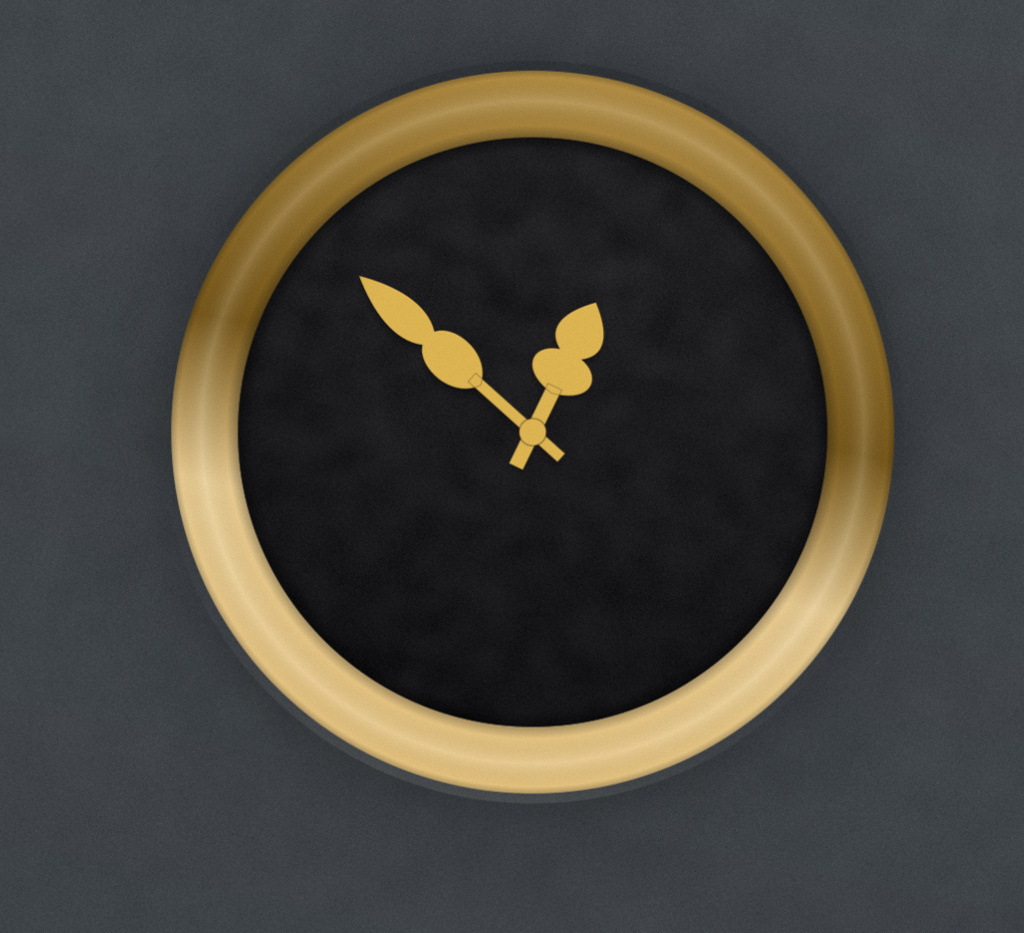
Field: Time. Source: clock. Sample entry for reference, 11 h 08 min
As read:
12 h 52 min
